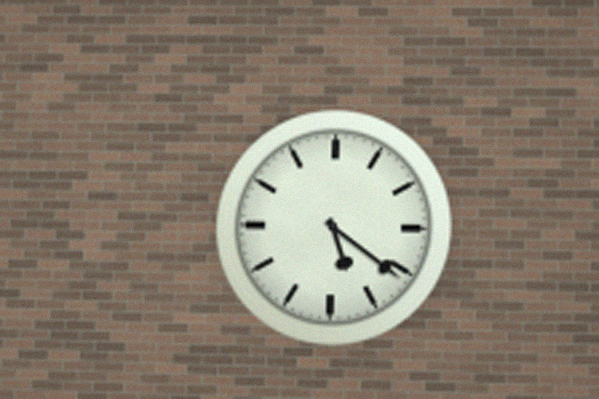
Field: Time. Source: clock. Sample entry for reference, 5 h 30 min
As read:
5 h 21 min
